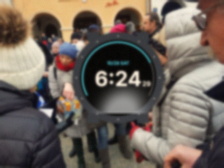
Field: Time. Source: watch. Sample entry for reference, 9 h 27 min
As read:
6 h 24 min
